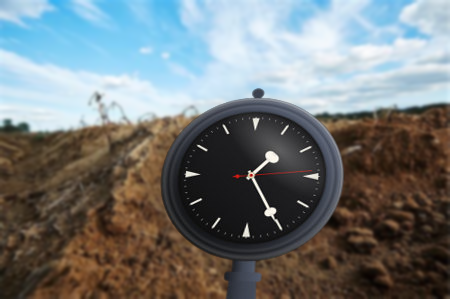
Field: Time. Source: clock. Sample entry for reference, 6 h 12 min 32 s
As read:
1 h 25 min 14 s
